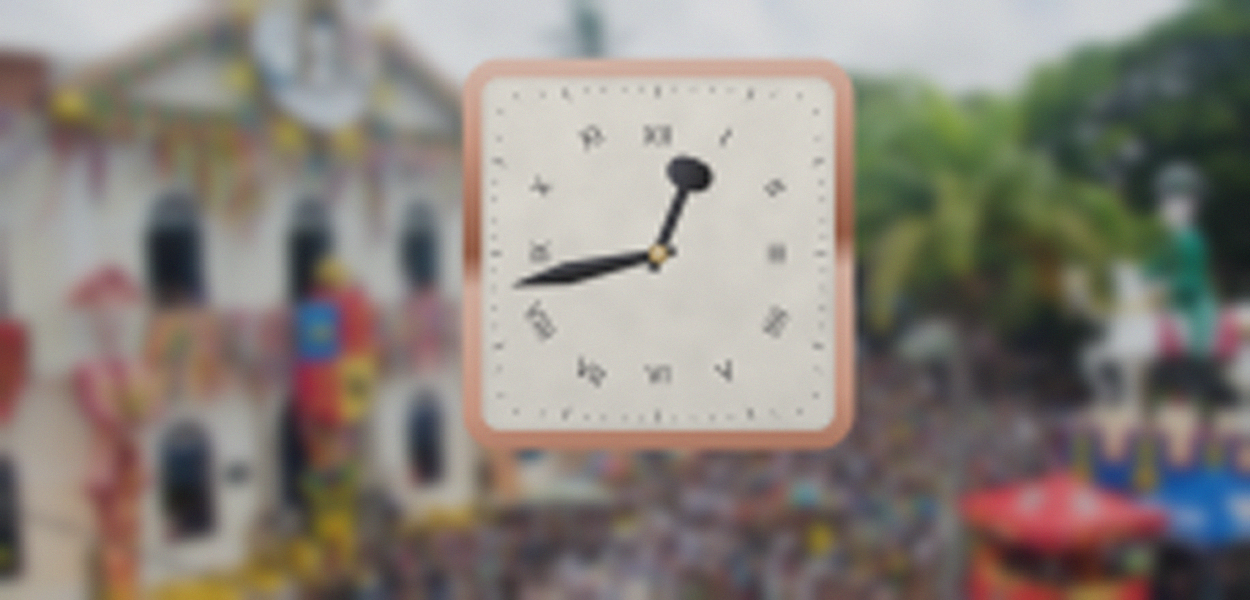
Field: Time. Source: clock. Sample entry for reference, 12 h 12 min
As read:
12 h 43 min
